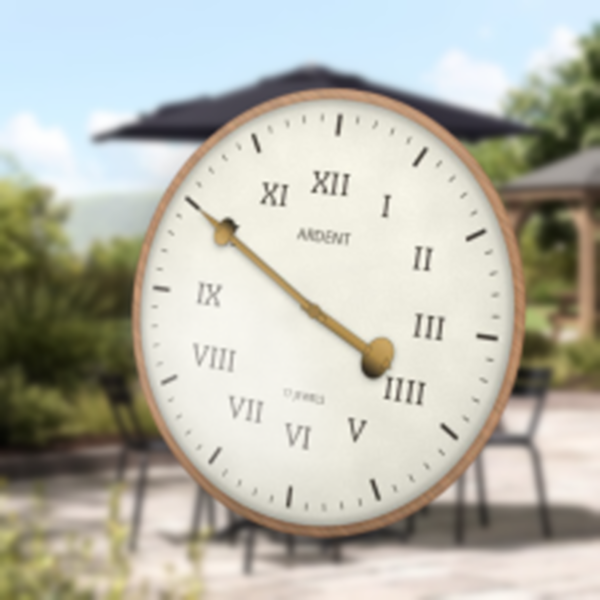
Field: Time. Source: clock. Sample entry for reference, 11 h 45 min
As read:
3 h 50 min
